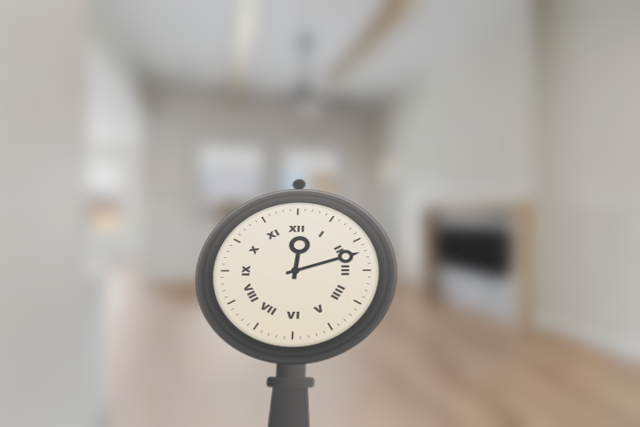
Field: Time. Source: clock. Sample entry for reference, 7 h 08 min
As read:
12 h 12 min
